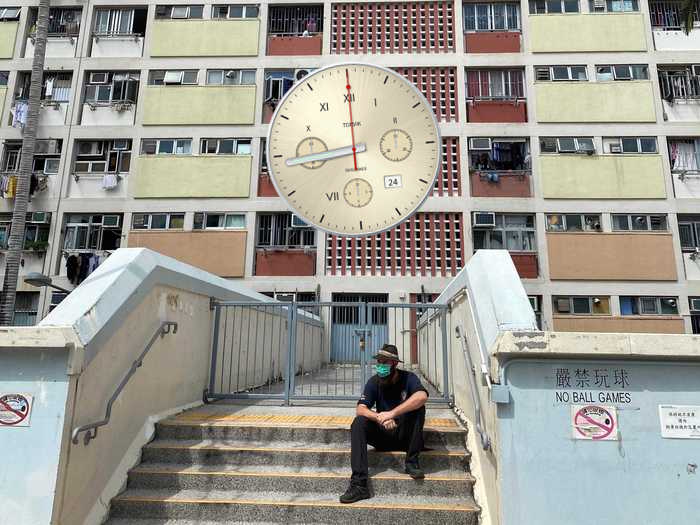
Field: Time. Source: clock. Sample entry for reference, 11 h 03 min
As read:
8 h 44 min
